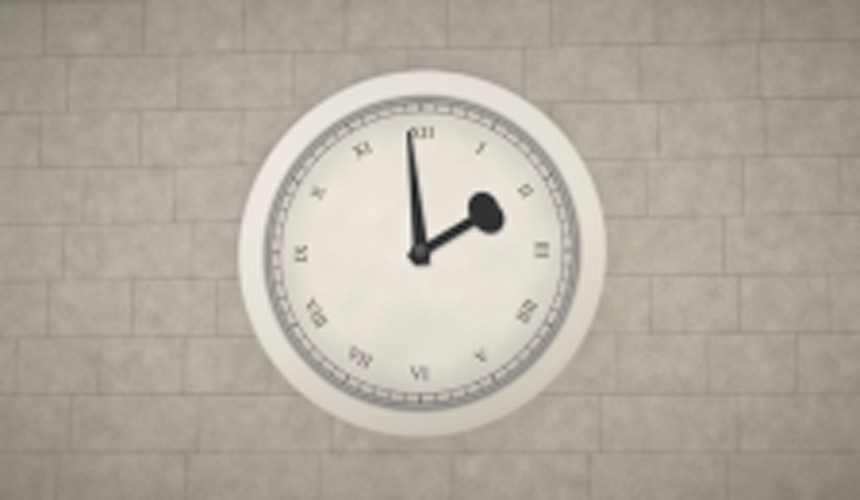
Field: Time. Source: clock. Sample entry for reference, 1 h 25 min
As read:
1 h 59 min
